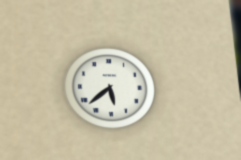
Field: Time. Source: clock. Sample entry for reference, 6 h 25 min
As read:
5 h 38 min
